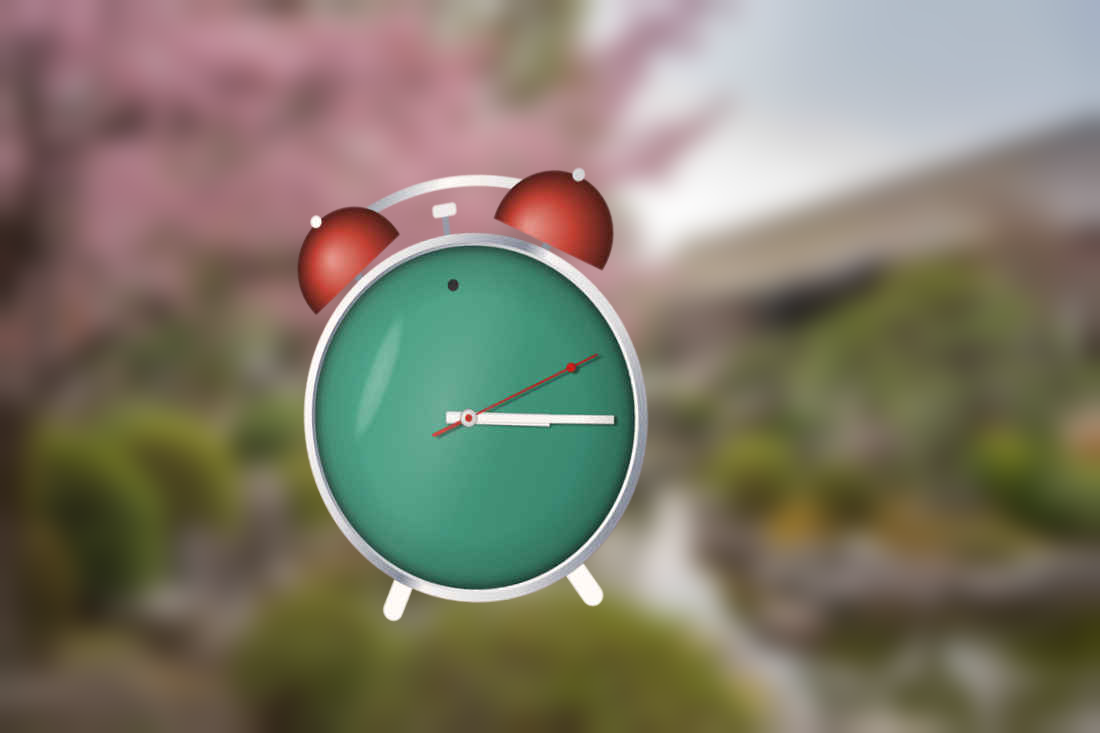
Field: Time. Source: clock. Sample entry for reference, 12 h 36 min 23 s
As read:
3 h 16 min 12 s
